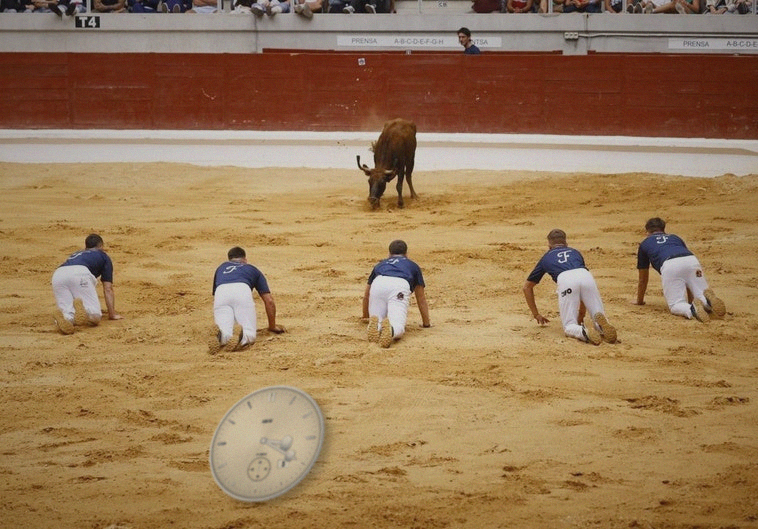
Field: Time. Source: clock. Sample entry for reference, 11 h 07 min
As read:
3 h 20 min
